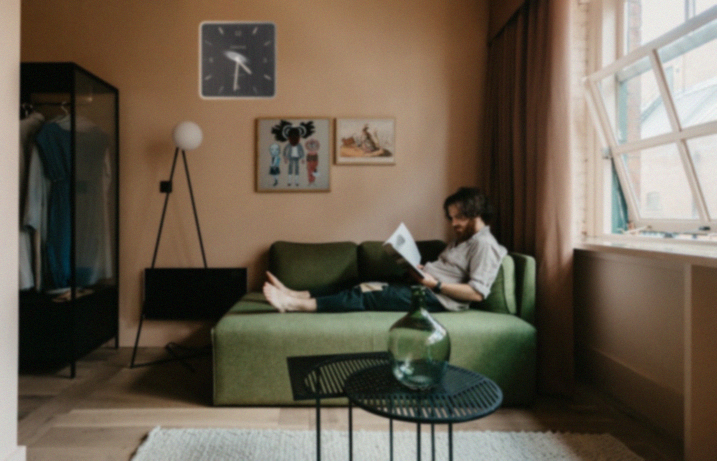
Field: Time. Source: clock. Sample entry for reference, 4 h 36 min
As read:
4 h 31 min
